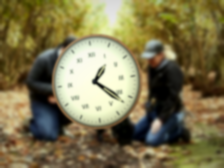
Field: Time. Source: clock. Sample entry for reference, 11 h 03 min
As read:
1 h 22 min
